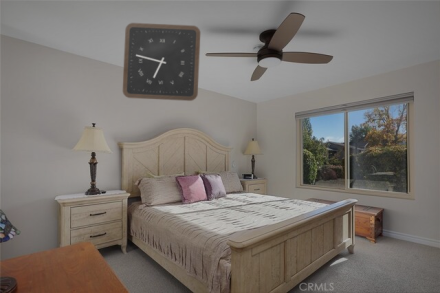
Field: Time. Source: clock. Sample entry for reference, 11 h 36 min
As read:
6 h 47 min
